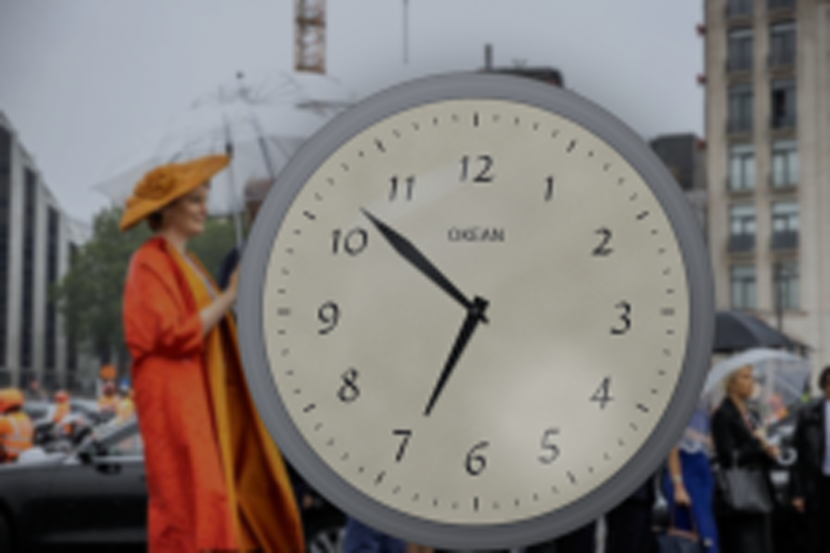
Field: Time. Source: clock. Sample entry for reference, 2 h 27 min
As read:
6 h 52 min
